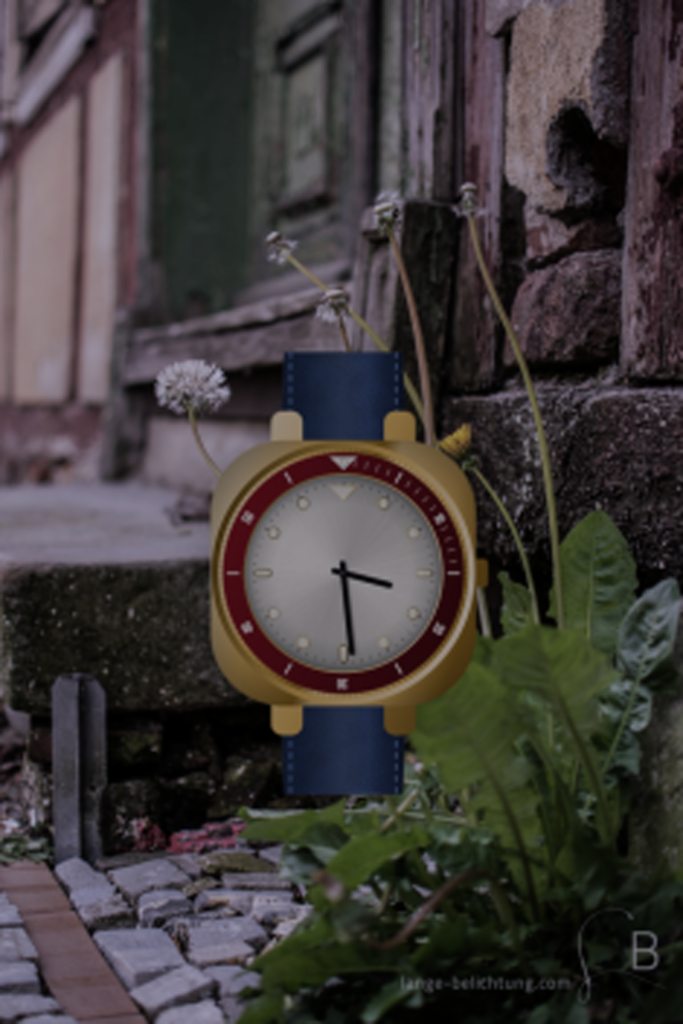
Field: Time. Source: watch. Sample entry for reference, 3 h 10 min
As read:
3 h 29 min
